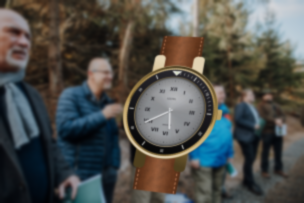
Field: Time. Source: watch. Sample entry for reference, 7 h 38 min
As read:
5 h 40 min
